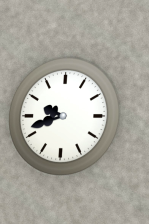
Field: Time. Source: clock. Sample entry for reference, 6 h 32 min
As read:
9 h 42 min
